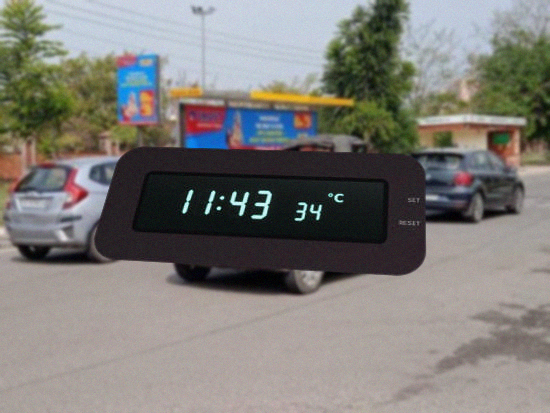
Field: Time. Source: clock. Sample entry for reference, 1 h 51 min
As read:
11 h 43 min
